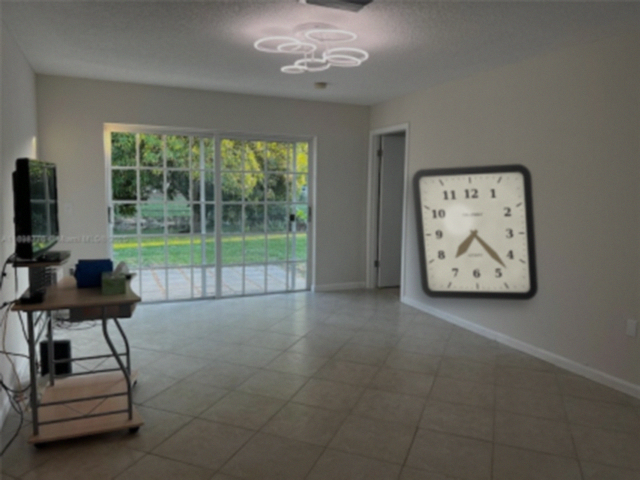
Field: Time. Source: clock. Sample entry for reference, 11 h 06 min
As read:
7 h 23 min
